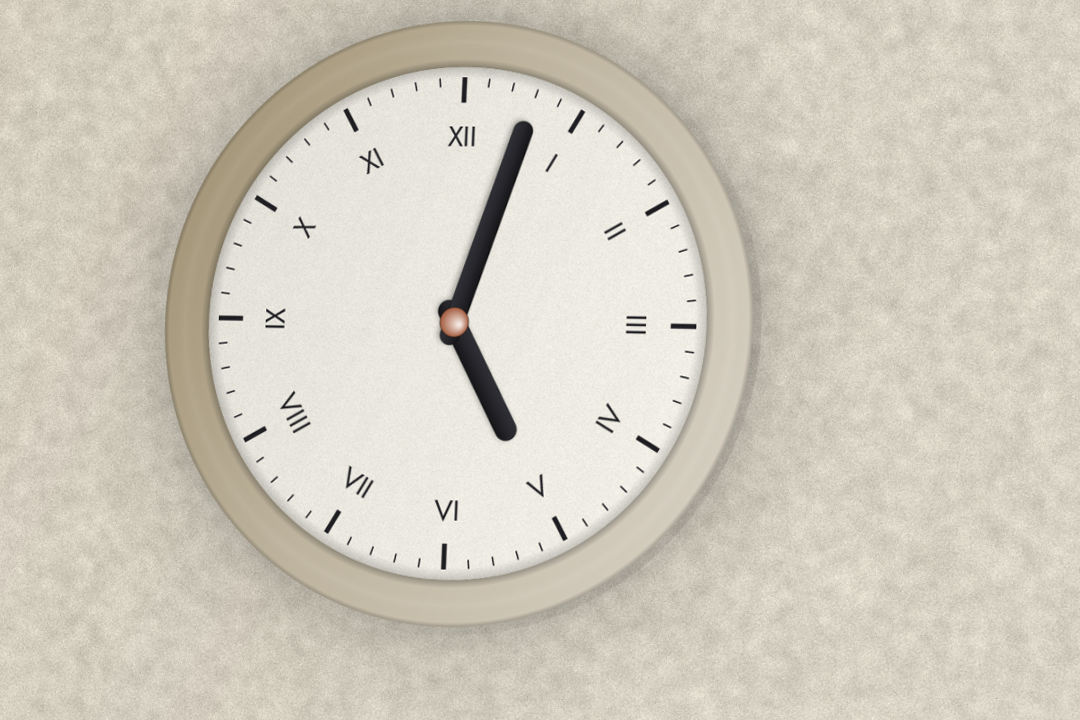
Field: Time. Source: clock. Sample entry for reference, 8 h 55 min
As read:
5 h 03 min
